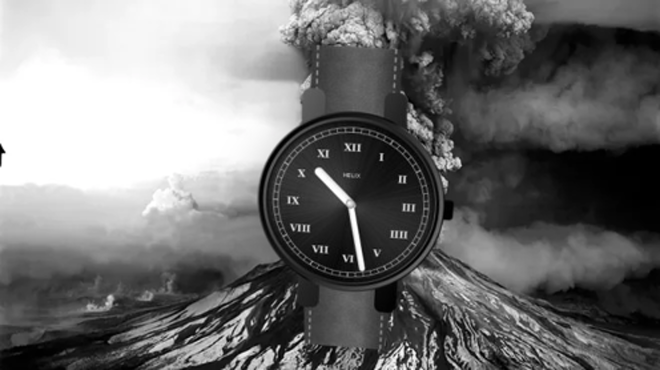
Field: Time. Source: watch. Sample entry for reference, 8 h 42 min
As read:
10 h 28 min
